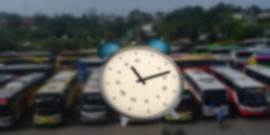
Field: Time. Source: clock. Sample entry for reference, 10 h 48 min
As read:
11 h 13 min
